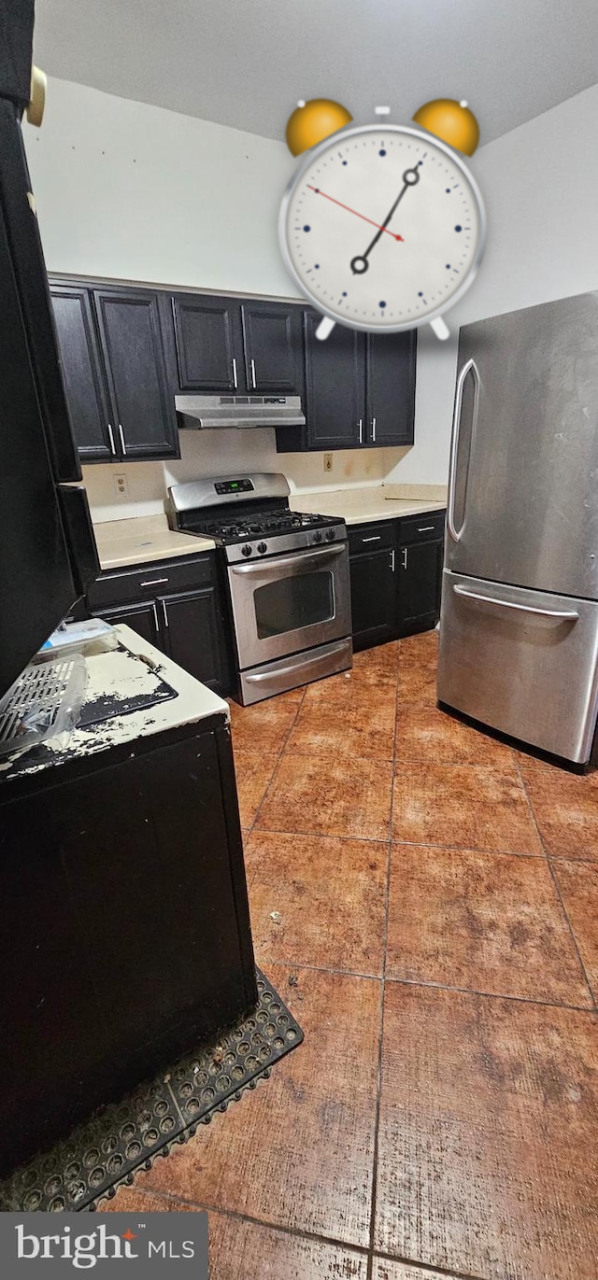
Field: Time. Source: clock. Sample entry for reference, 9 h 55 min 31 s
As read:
7 h 04 min 50 s
